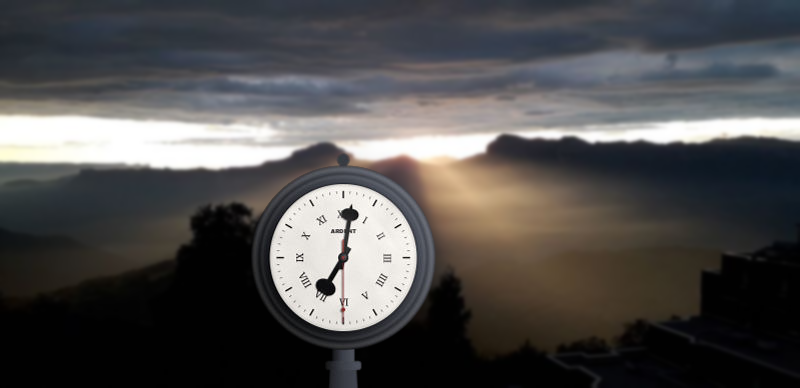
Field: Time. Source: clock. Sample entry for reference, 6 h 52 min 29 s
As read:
7 h 01 min 30 s
